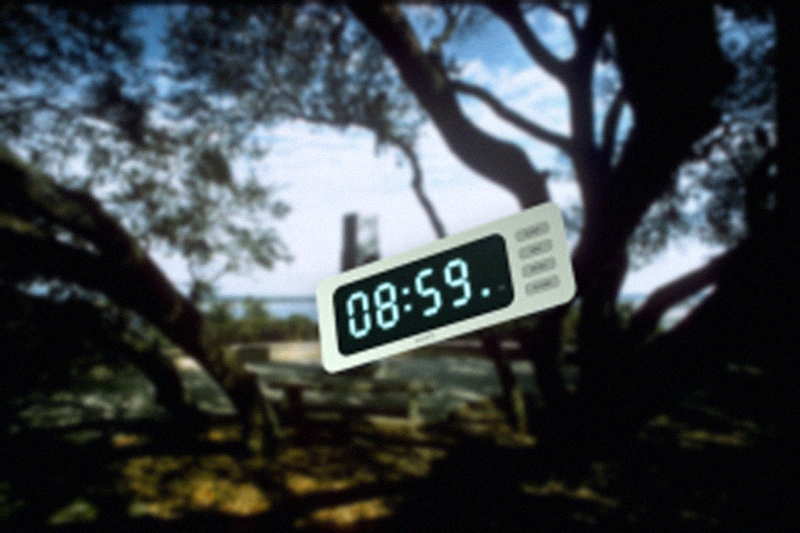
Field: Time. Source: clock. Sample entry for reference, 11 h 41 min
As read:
8 h 59 min
